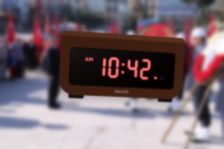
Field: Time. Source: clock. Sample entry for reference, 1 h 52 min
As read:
10 h 42 min
